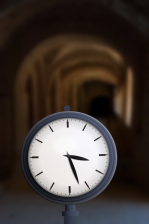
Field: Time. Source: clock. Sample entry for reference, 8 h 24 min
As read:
3 h 27 min
